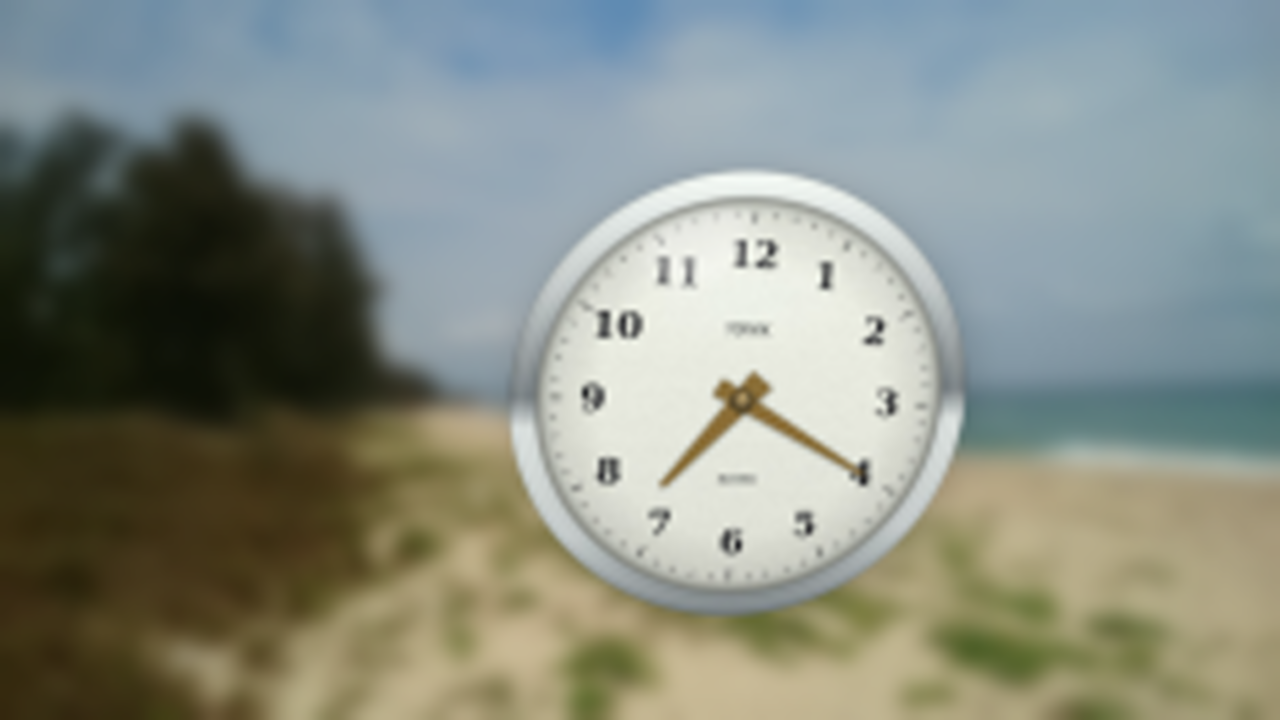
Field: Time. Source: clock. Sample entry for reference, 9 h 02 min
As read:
7 h 20 min
